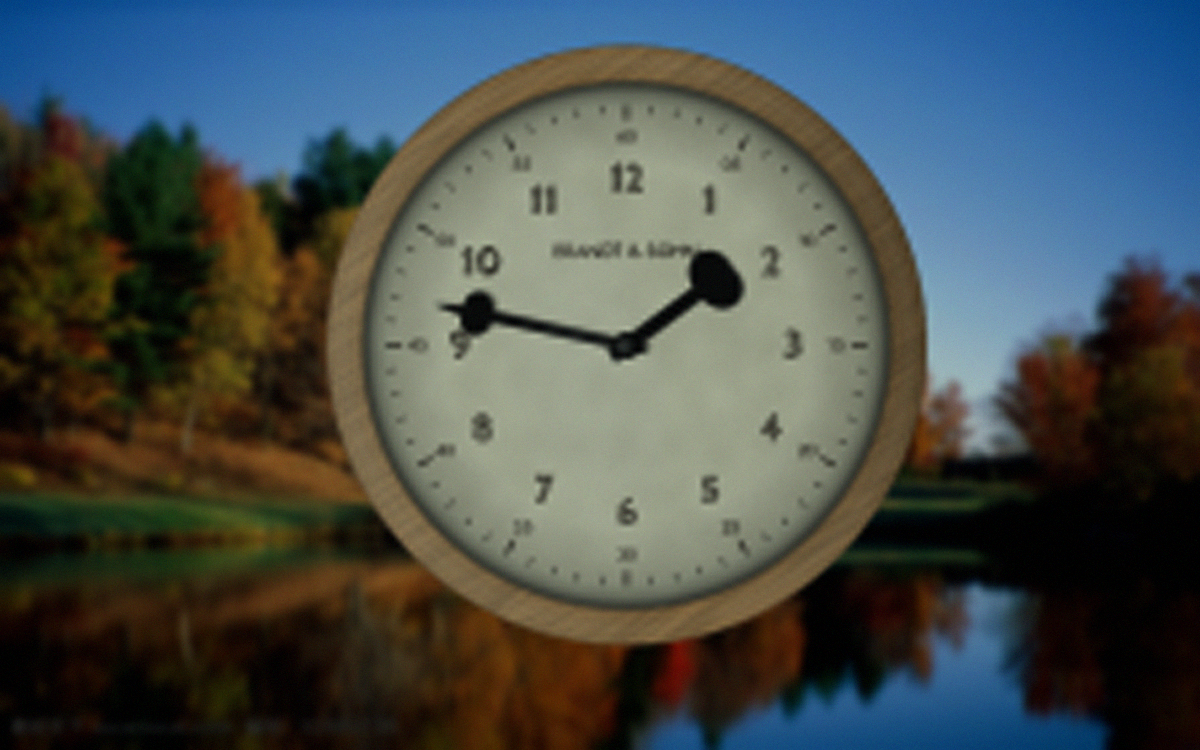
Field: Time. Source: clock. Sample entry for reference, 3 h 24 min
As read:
1 h 47 min
